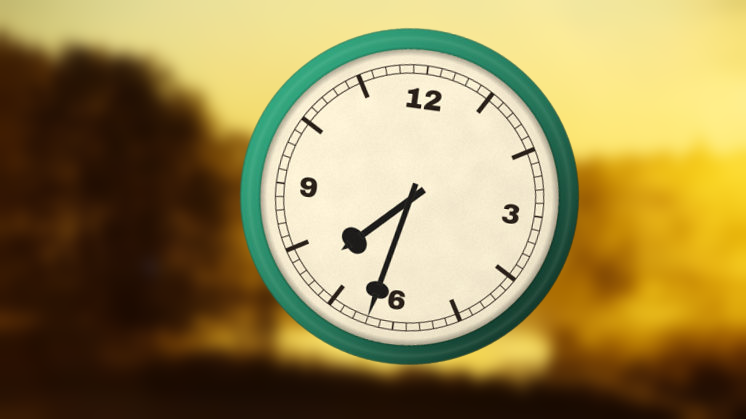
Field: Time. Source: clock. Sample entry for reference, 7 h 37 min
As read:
7 h 32 min
